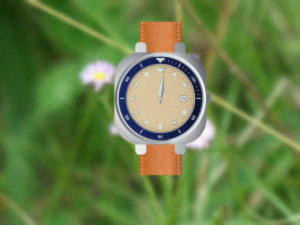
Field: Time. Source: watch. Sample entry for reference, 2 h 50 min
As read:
12 h 01 min
